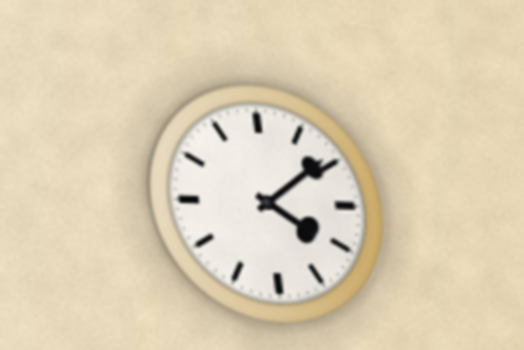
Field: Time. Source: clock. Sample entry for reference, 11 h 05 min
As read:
4 h 09 min
